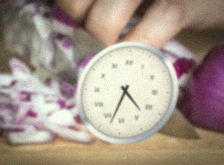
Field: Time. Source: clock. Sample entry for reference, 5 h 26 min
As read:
4 h 33 min
